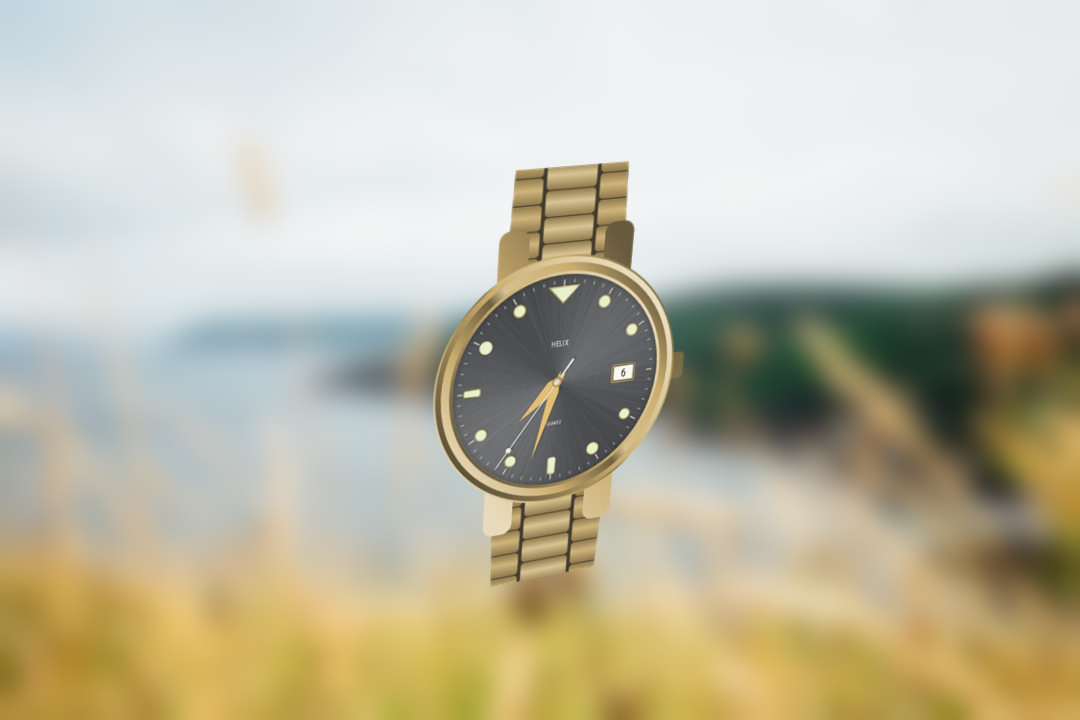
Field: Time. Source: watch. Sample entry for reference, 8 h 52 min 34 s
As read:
7 h 32 min 36 s
